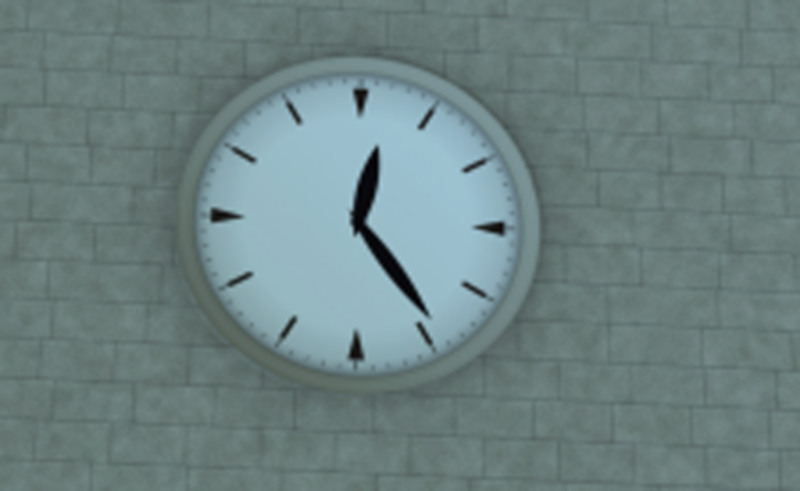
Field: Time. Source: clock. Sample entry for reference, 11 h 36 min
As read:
12 h 24 min
